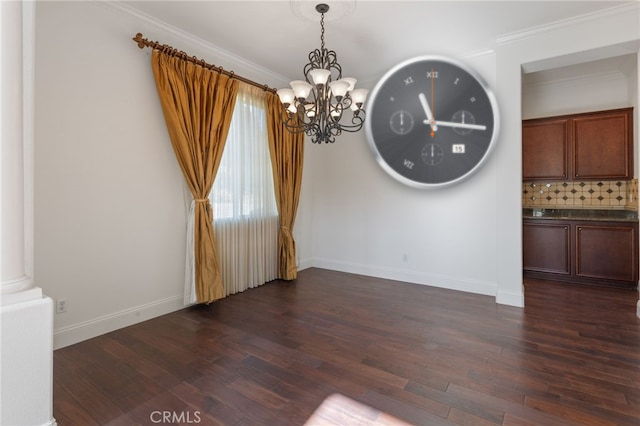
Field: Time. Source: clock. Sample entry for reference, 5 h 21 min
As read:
11 h 16 min
